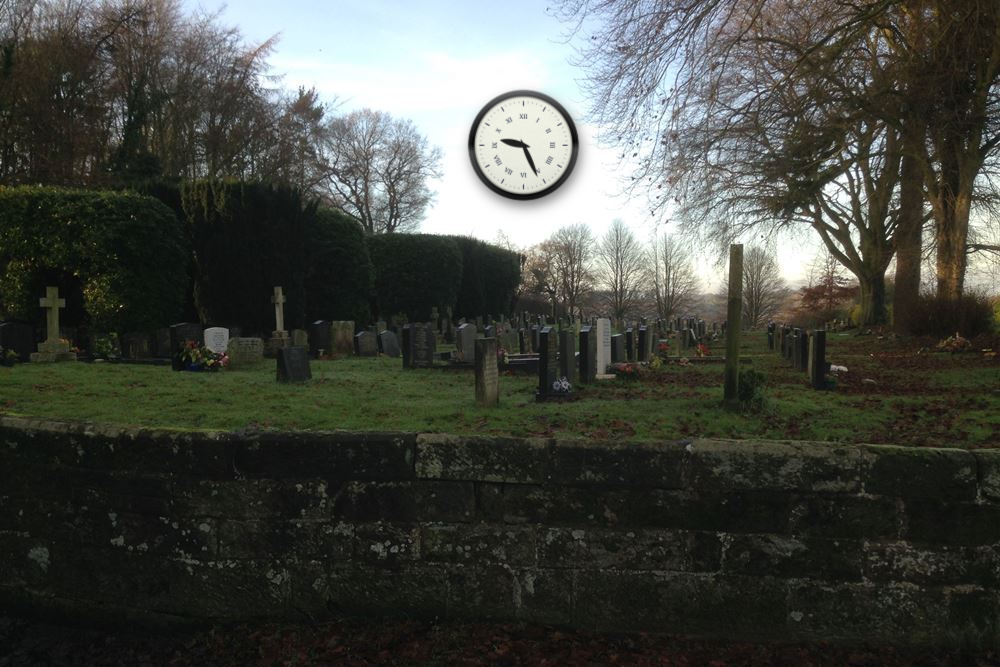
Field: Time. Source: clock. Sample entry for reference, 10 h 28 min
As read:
9 h 26 min
